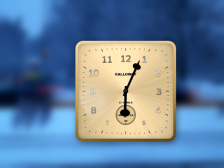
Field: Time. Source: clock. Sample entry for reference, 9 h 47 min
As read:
6 h 04 min
